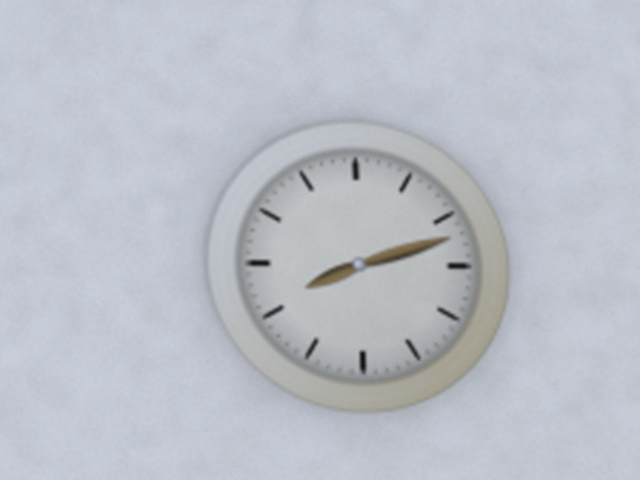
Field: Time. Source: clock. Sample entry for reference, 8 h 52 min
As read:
8 h 12 min
